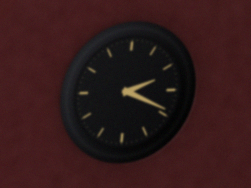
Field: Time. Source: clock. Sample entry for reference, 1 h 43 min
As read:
2 h 19 min
